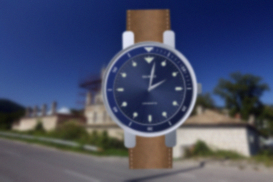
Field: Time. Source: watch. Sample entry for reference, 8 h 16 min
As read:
2 h 02 min
